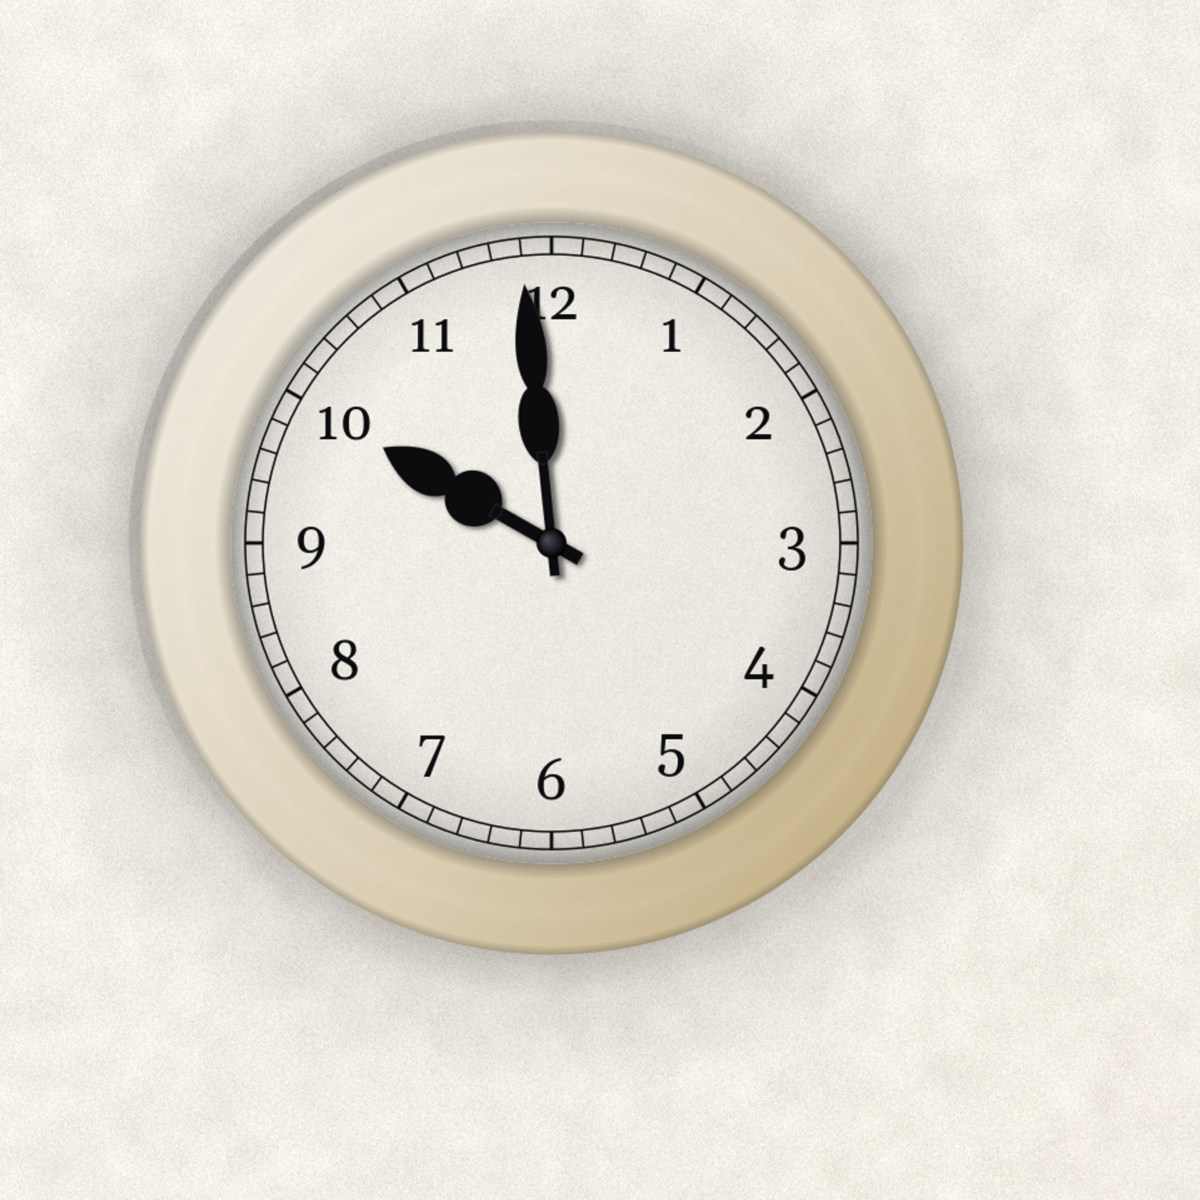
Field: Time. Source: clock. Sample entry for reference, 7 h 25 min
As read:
9 h 59 min
